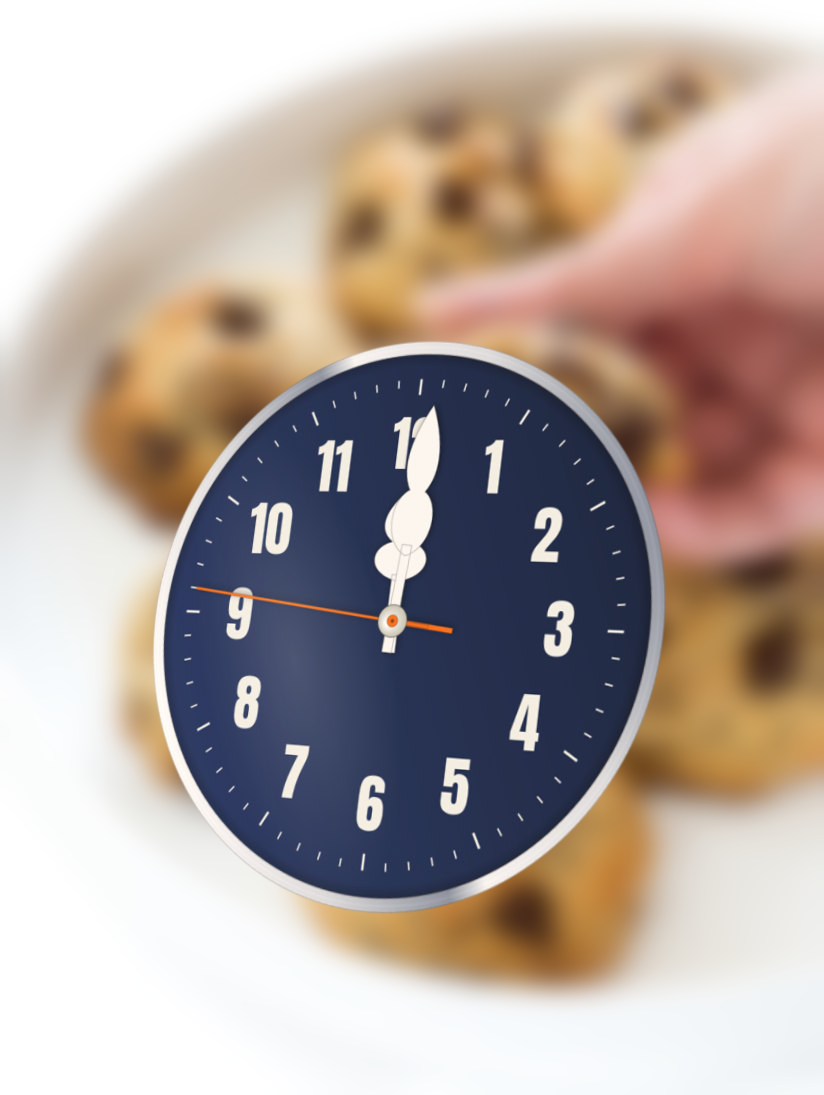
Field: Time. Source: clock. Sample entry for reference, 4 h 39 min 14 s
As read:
12 h 00 min 46 s
